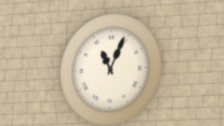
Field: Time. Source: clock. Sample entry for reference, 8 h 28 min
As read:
11 h 04 min
